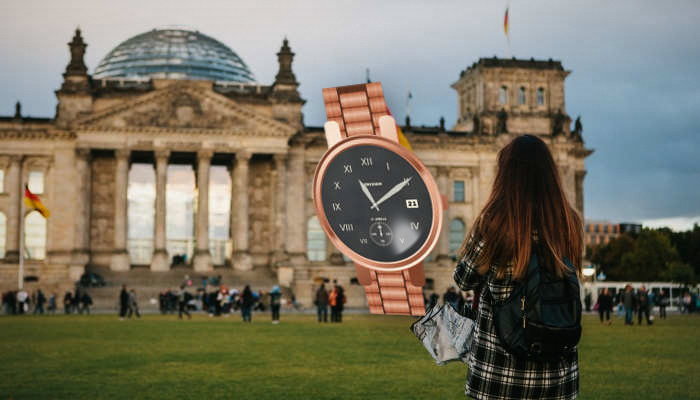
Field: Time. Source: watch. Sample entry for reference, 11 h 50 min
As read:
11 h 10 min
